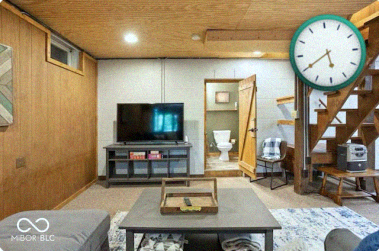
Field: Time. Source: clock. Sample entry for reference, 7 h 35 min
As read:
5 h 40 min
